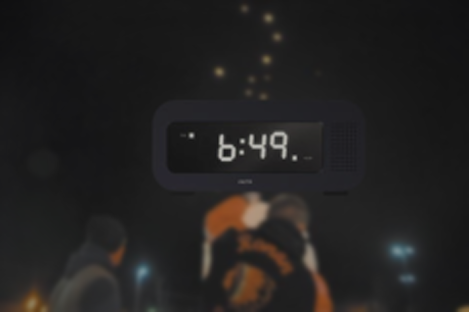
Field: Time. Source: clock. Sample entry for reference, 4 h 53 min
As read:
6 h 49 min
